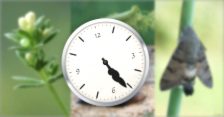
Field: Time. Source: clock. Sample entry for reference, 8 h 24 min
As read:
5 h 26 min
